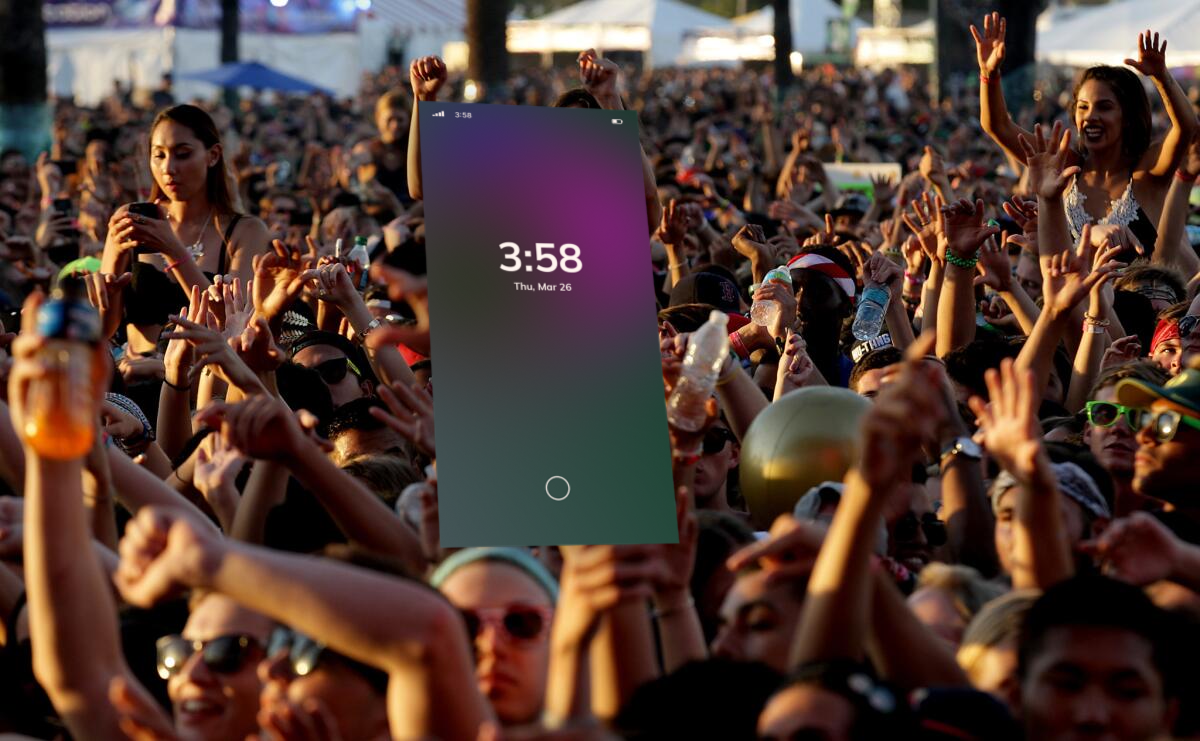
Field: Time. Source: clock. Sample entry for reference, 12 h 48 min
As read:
3 h 58 min
